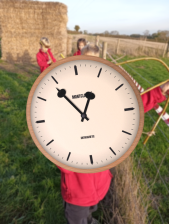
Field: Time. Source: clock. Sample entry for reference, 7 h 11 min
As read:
12 h 54 min
